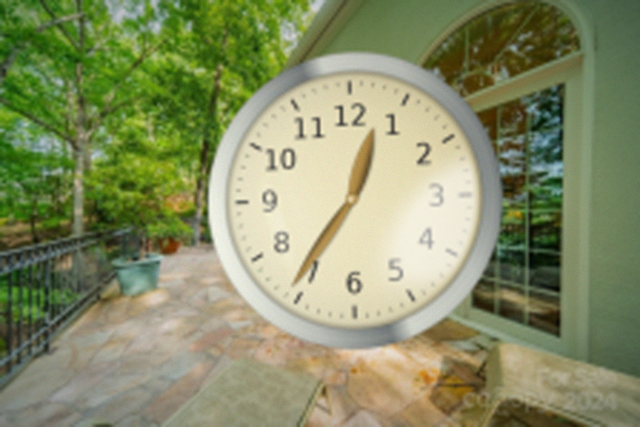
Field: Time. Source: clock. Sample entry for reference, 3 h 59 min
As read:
12 h 36 min
